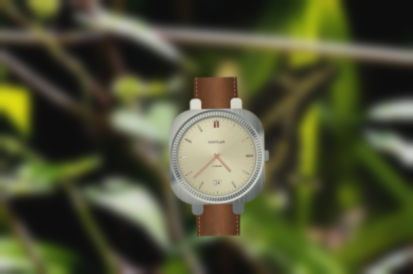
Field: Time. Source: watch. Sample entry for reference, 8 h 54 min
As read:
4 h 38 min
